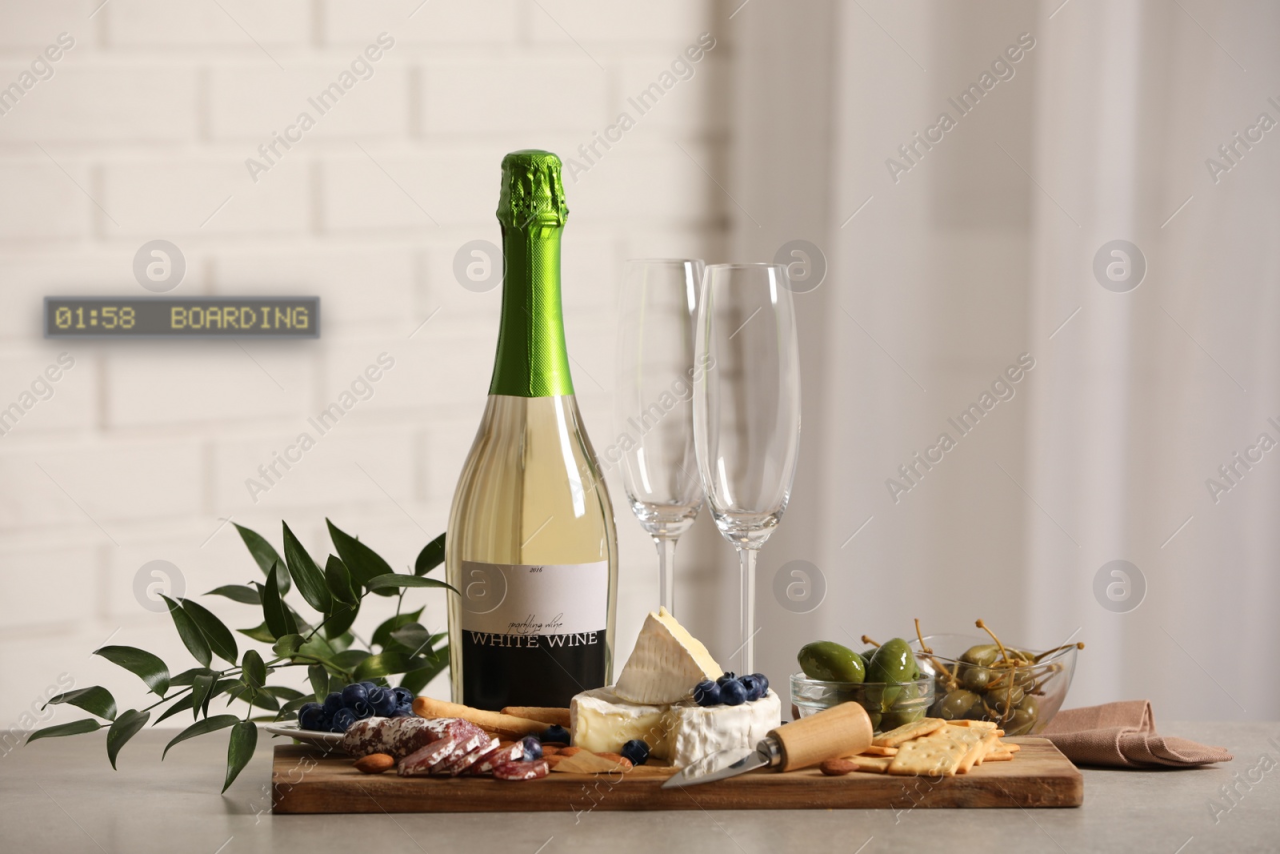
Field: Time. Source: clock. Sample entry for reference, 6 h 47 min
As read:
1 h 58 min
